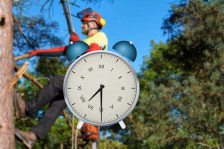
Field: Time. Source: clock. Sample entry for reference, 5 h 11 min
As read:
7 h 30 min
